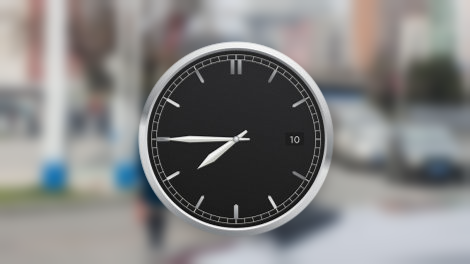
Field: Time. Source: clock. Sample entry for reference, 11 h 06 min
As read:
7 h 45 min
